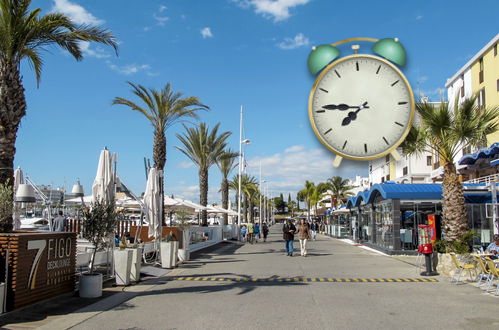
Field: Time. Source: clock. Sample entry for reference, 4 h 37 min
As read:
7 h 46 min
